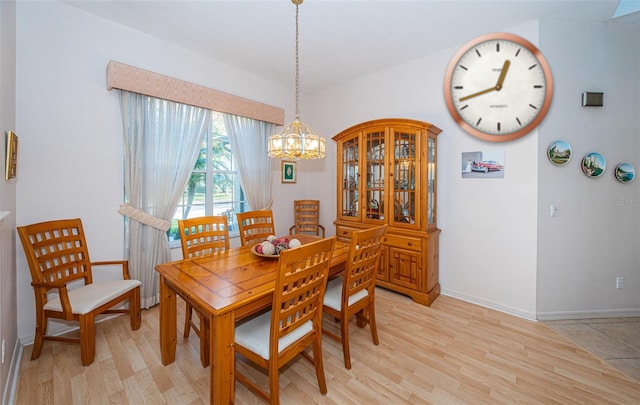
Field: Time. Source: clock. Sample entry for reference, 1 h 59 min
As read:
12 h 42 min
